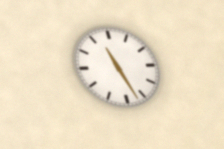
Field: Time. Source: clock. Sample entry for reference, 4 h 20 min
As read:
11 h 27 min
